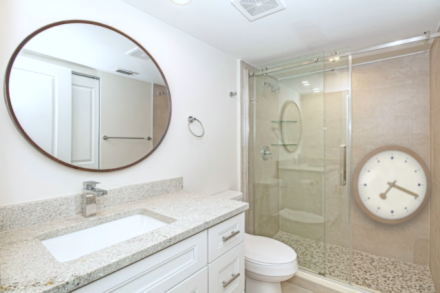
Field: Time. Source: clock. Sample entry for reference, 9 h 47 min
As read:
7 h 19 min
